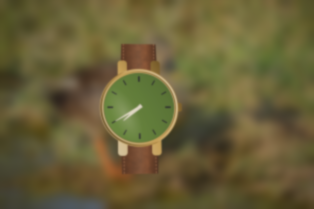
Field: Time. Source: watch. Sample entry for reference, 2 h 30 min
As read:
7 h 40 min
